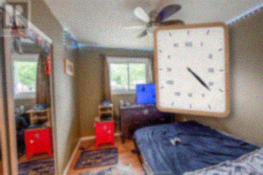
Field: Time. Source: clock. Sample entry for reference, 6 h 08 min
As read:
4 h 22 min
